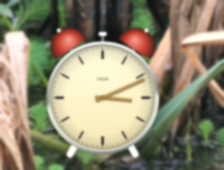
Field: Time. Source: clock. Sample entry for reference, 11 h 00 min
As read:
3 h 11 min
